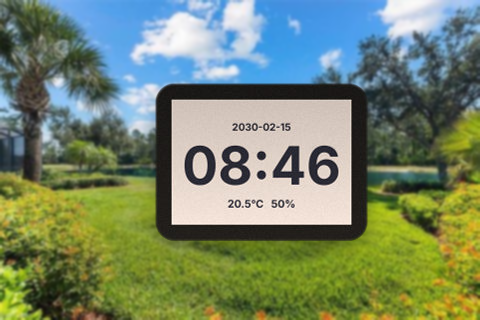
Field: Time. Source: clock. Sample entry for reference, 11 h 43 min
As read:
8 h 46 min
